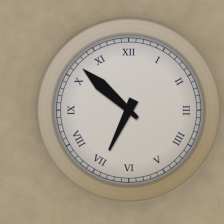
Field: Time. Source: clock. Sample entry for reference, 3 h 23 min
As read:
6 h 52 min
